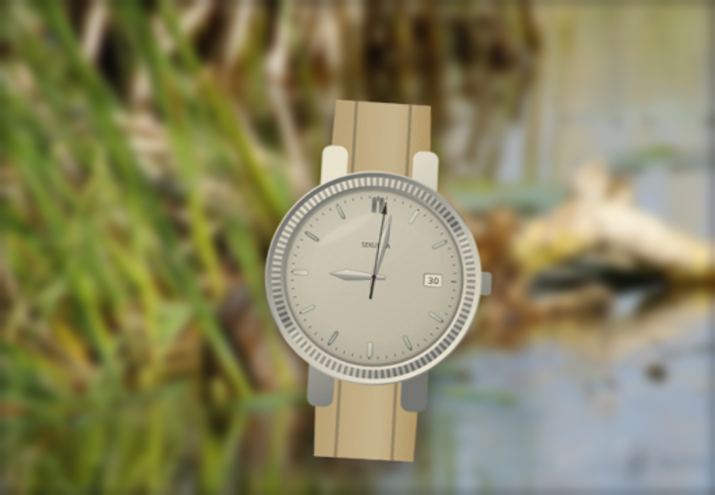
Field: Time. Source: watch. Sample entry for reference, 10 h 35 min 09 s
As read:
9 h 02 min 01 s
